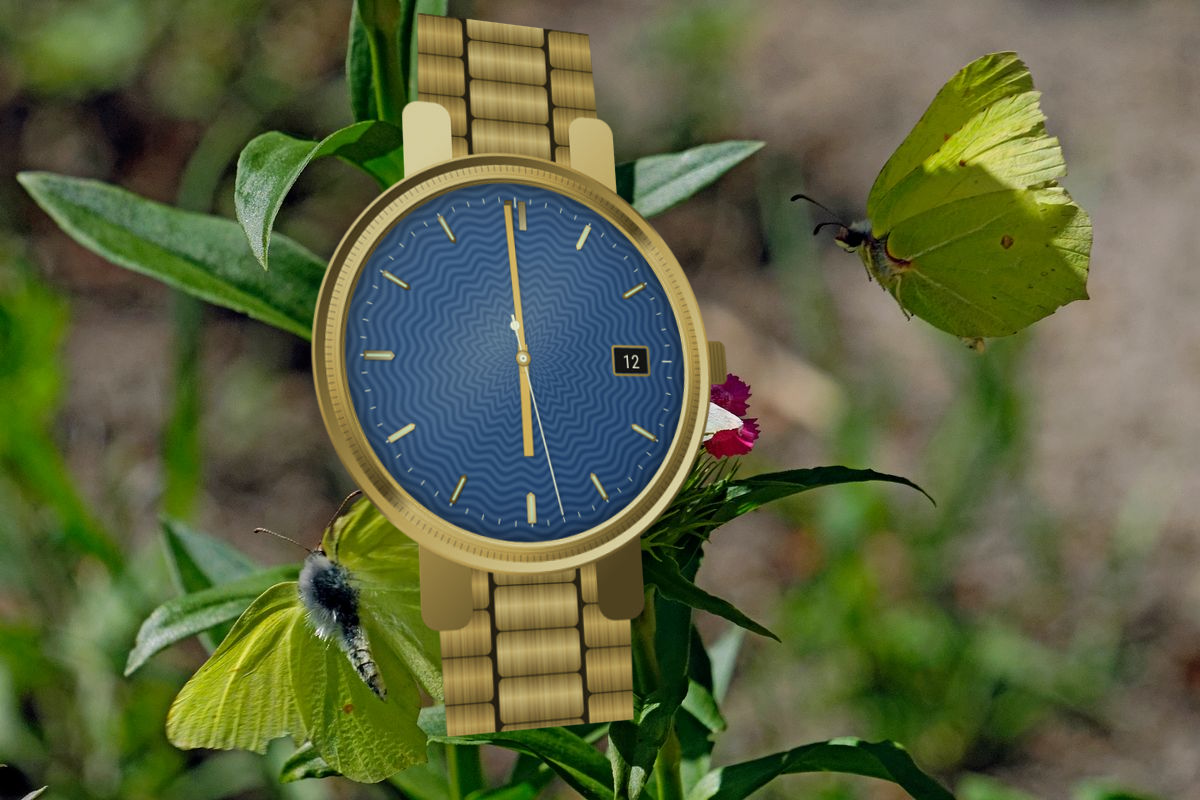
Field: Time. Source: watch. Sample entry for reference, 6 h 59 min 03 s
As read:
5 h 59 min 28 s
